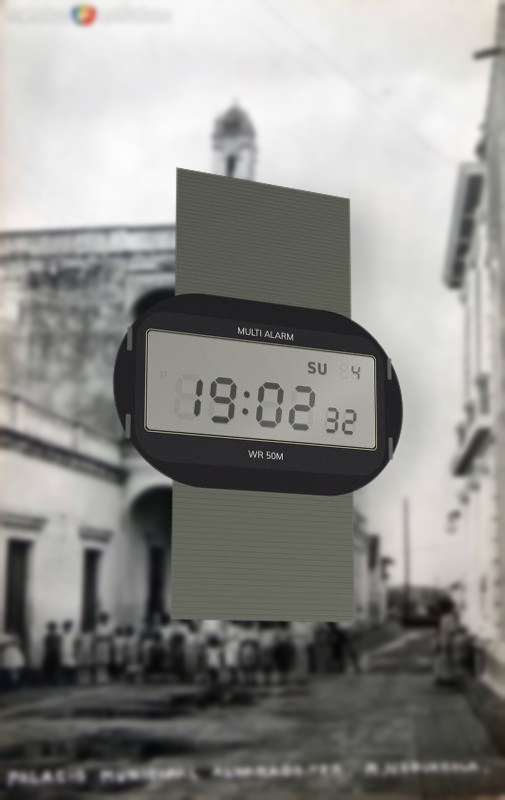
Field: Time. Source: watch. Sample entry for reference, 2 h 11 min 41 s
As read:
19 h 02 min 32 s
